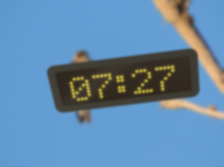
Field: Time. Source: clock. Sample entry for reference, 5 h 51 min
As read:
7 h 27 min
